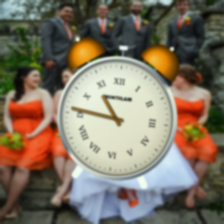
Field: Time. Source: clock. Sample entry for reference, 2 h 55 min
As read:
10 h 46 min
